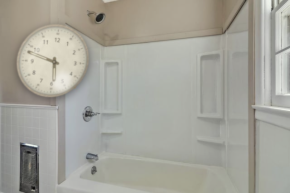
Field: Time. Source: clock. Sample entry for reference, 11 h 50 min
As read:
5 h 48 min
